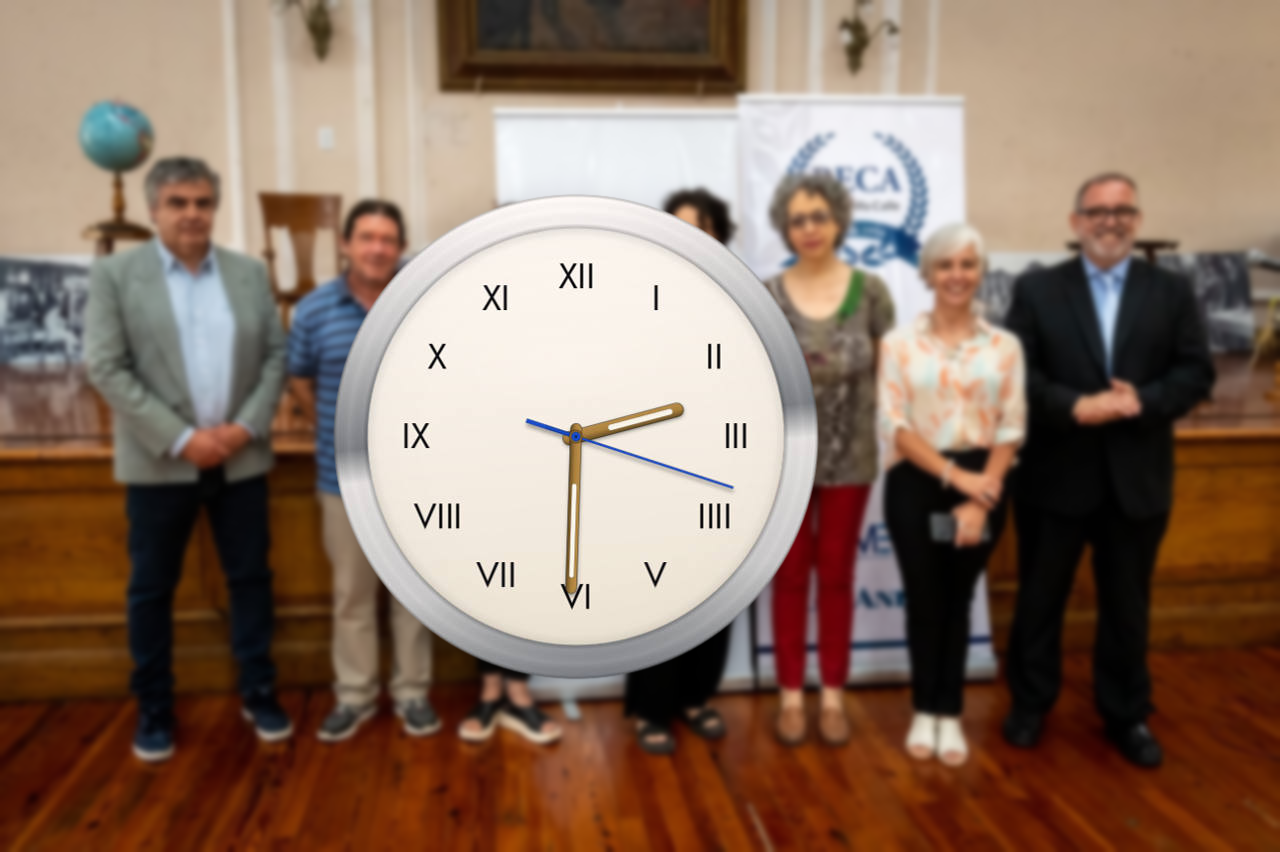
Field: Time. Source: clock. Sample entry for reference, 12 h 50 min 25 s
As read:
2 h 30 min 18 s
